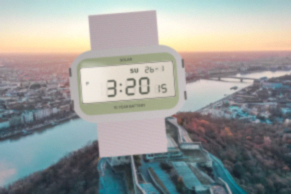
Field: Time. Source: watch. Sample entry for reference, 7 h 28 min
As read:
3 h 20 min
